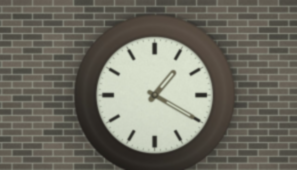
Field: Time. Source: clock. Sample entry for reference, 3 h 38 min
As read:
1 h 20 min
